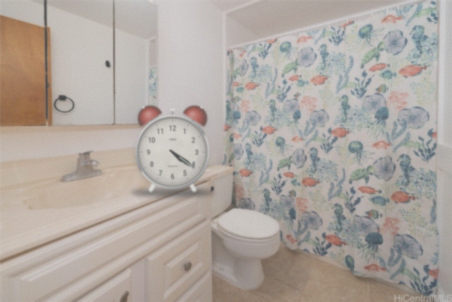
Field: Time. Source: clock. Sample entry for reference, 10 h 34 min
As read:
4 h 21 min
